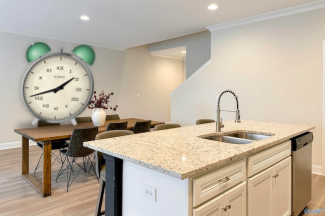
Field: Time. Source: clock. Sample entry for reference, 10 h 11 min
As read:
1 h 42 min
